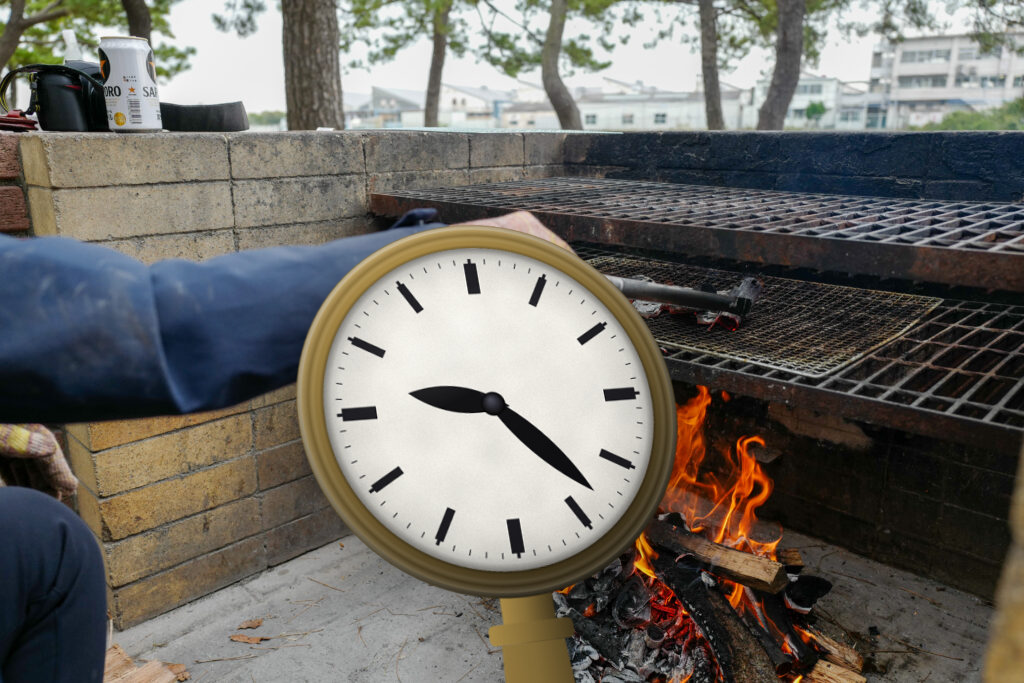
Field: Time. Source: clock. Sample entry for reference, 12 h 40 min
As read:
9 h 23 min
